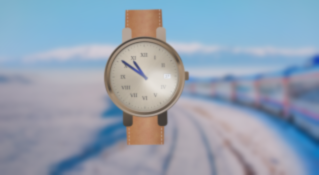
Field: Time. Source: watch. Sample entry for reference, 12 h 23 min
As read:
10 h 51 min
